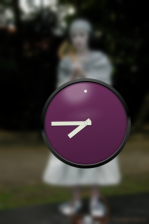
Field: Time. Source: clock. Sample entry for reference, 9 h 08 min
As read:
7 h 45 min
